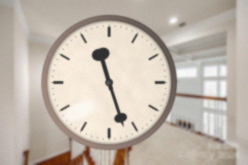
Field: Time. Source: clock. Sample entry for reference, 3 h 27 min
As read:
11 h 27 min
